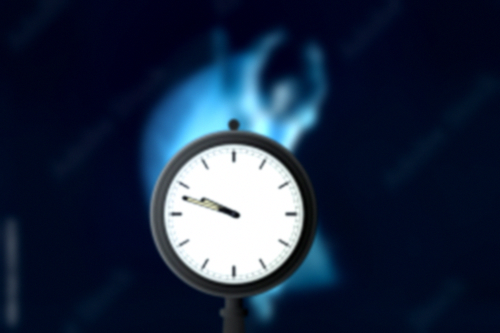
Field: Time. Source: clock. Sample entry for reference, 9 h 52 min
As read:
9 h 48 min
